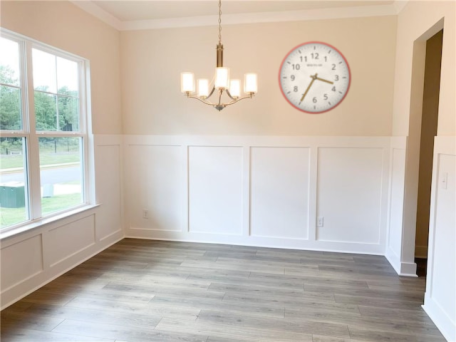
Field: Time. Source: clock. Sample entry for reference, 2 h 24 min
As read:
3 h 35 min
